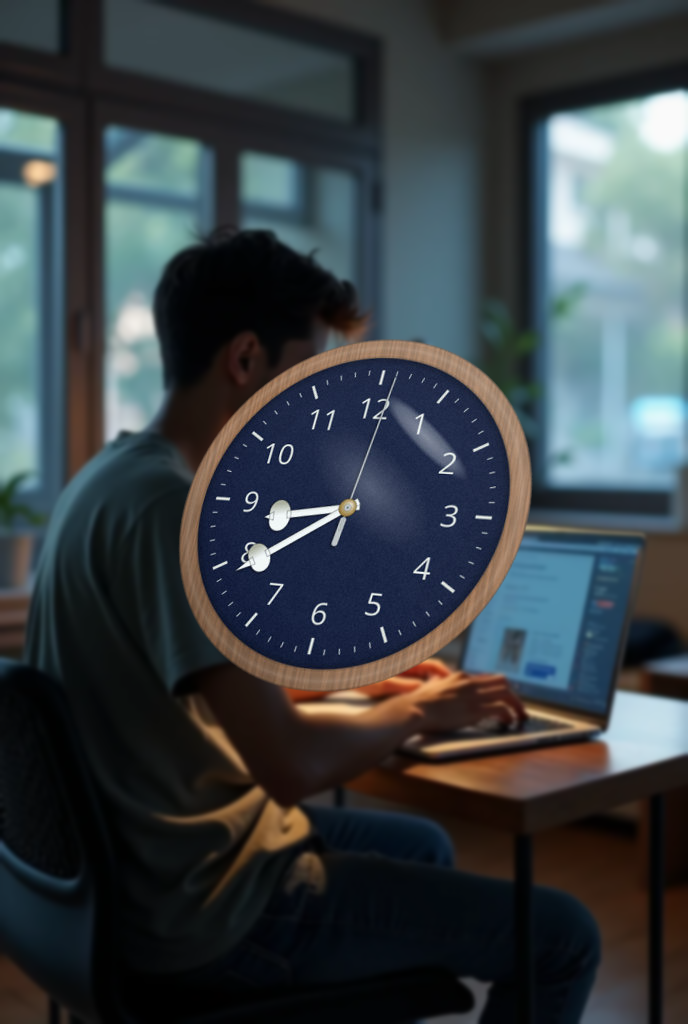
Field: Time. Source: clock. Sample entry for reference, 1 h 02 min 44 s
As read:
8 h 39 min 01 s
